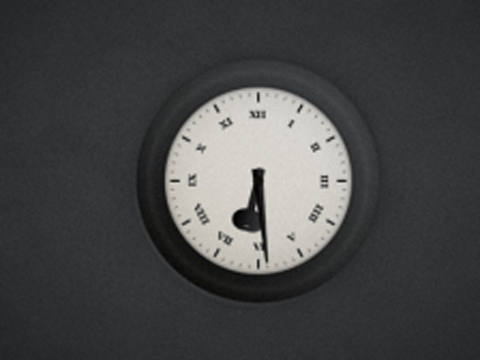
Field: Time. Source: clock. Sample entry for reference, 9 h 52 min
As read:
6 h 29 min
